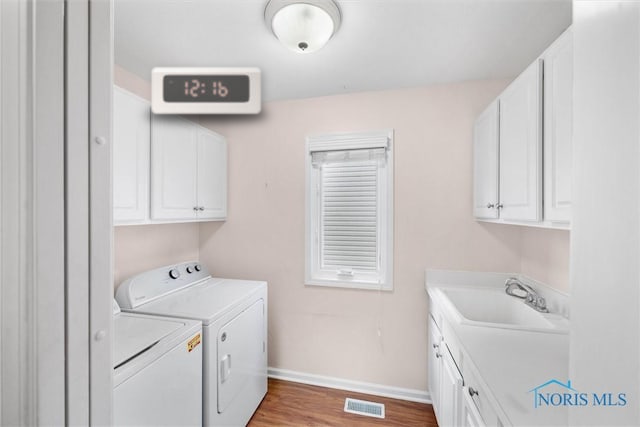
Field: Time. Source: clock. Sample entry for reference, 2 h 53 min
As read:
12 h 16 min
